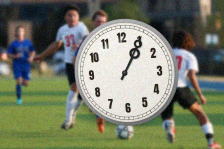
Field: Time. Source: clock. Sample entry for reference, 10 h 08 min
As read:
1 h 05 min
